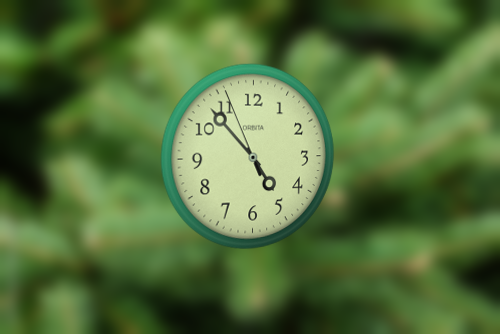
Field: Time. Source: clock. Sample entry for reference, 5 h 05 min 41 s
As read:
4 h 52 min 56 s
